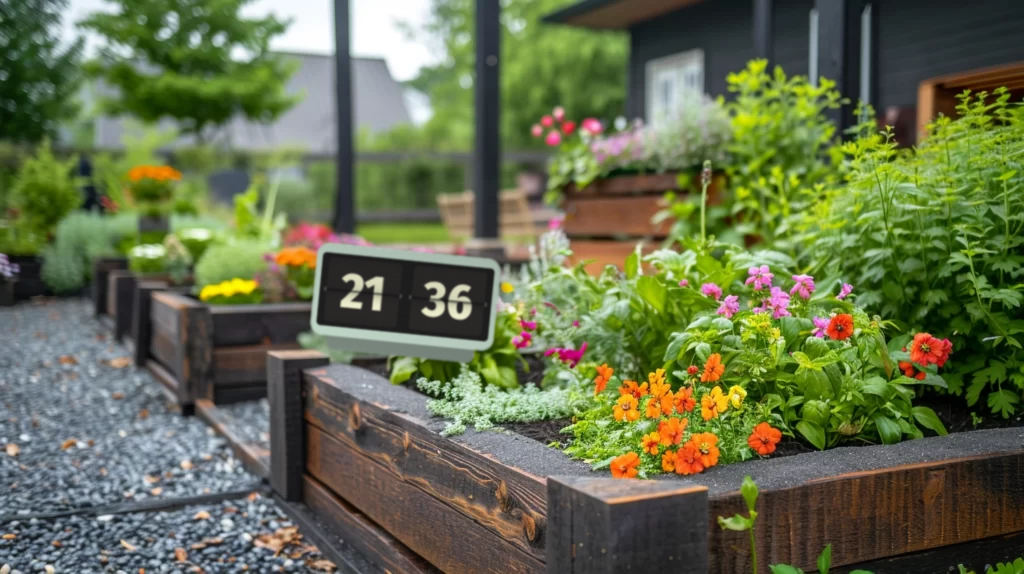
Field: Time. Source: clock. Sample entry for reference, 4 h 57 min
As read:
21 h 36 min
